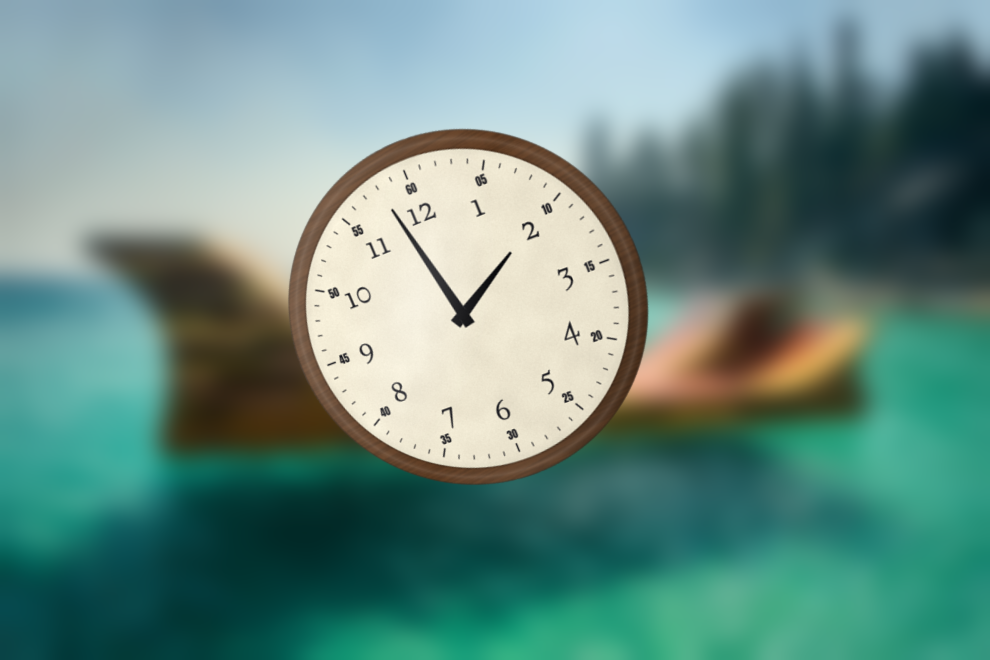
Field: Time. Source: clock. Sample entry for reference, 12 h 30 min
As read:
1 h 58 min
